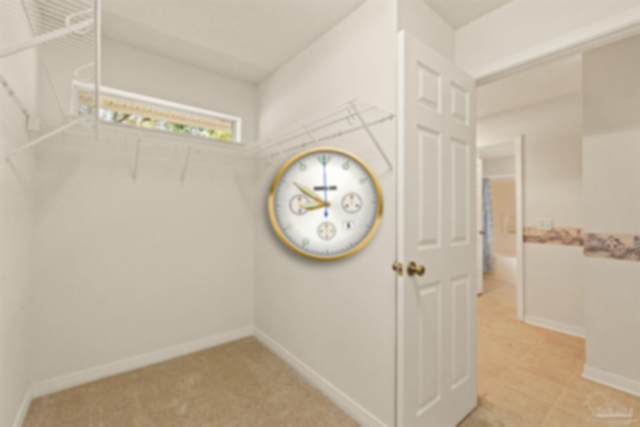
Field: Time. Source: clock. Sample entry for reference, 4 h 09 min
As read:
8 h 51 min
